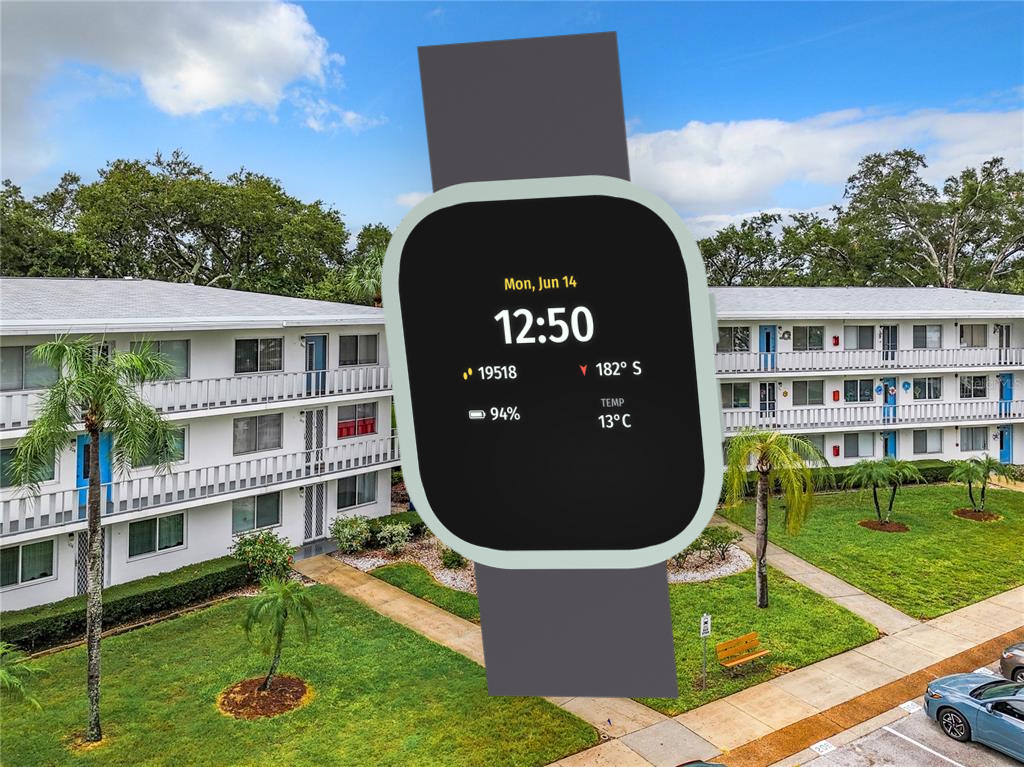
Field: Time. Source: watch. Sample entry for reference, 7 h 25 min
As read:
12 h 50 min
